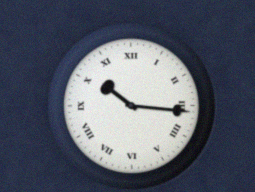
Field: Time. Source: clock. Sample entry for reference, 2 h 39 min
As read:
10 h 16 min
